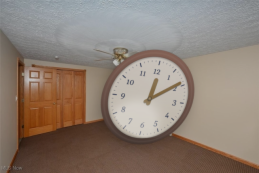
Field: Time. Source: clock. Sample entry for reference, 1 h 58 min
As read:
12 h 09 min
